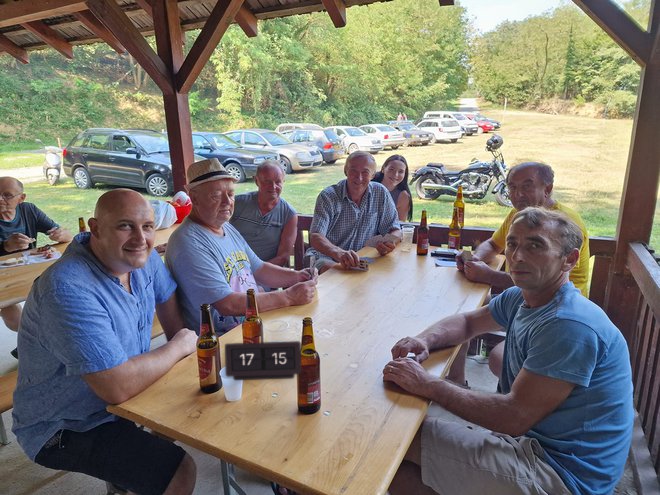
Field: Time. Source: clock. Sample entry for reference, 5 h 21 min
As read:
17 h 15 min
